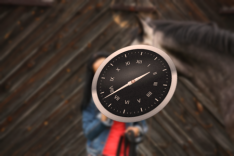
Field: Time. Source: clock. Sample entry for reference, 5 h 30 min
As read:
1 h 38 min
